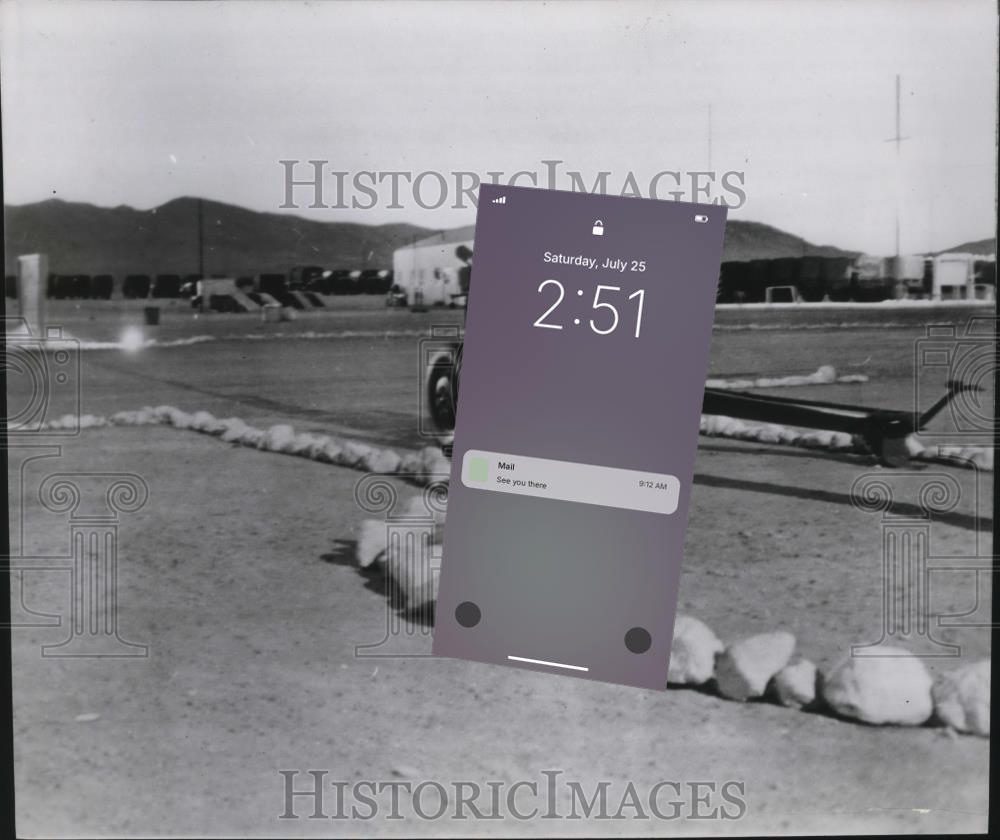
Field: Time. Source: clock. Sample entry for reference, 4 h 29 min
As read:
2 h 51 min
